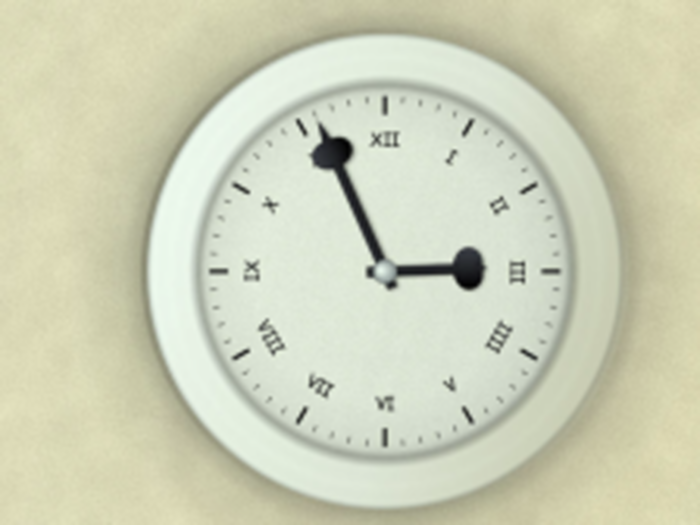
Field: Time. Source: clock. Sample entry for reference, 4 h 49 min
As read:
2 h 56 min
